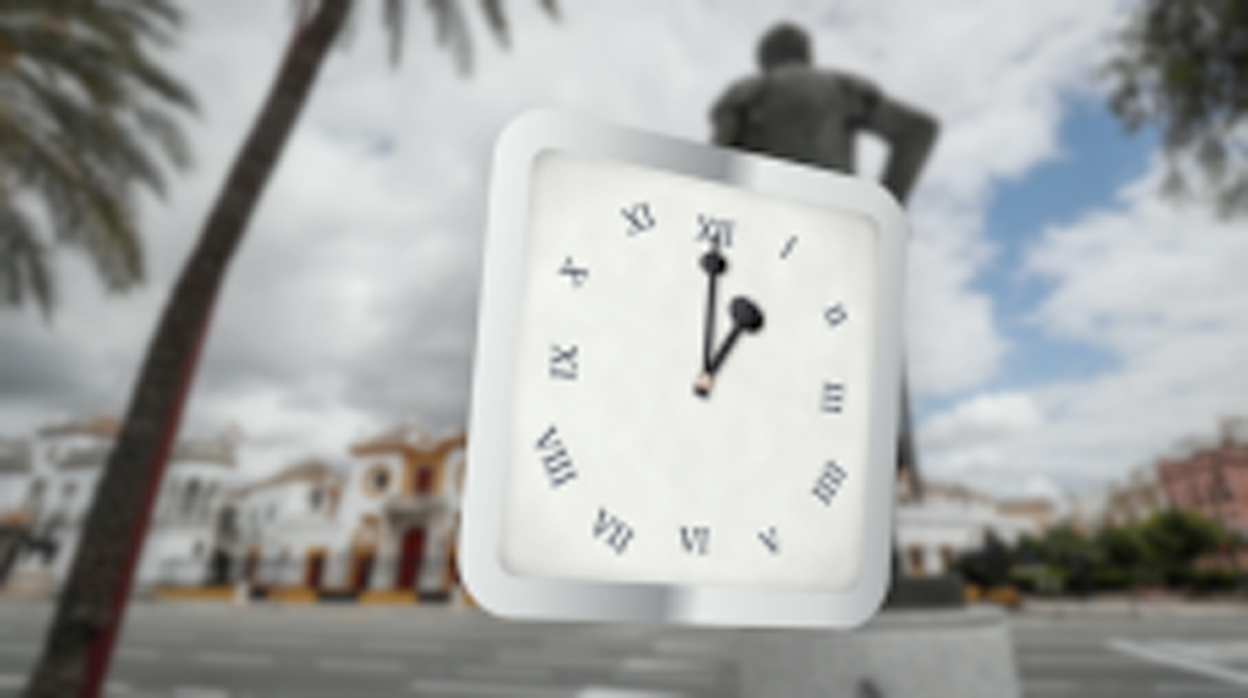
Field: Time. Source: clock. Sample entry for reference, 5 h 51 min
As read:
1 h 00 min
